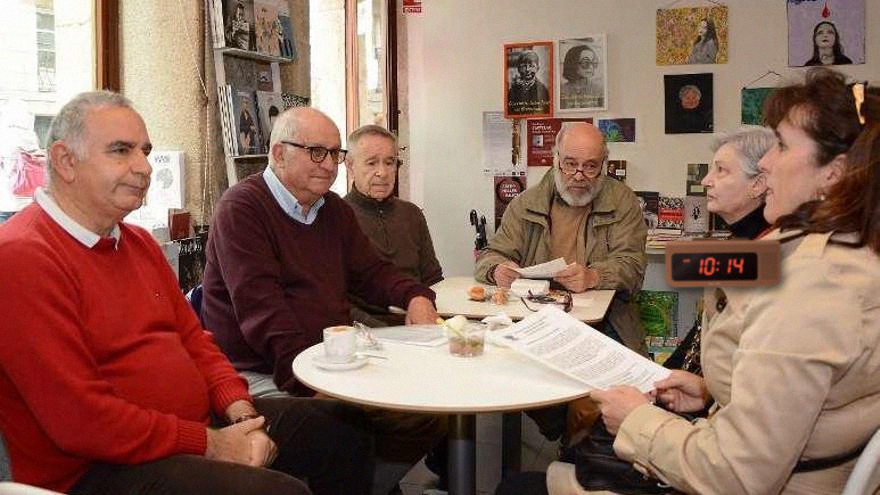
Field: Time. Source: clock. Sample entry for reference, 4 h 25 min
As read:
10 h 14 min
